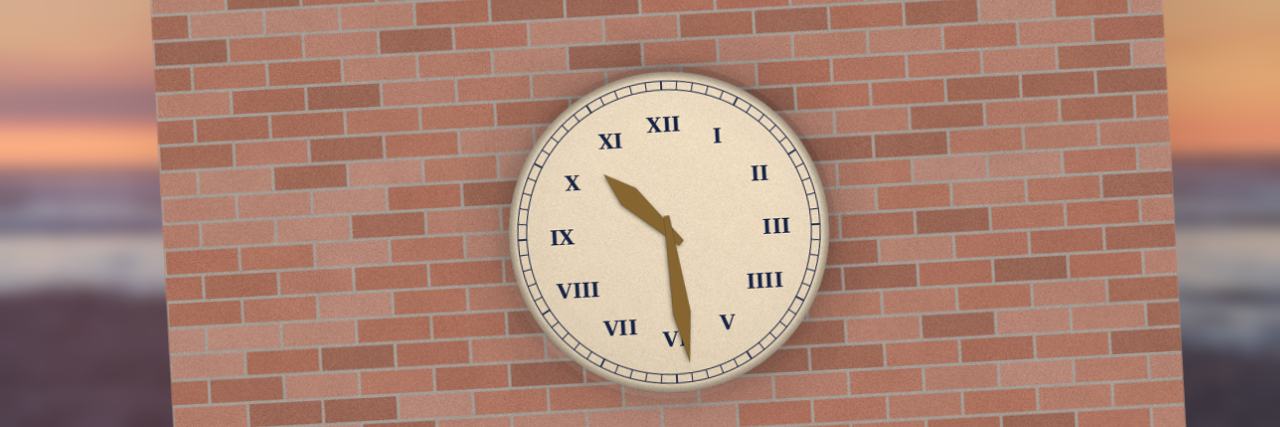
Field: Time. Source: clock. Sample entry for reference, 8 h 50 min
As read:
10 h 29 min
